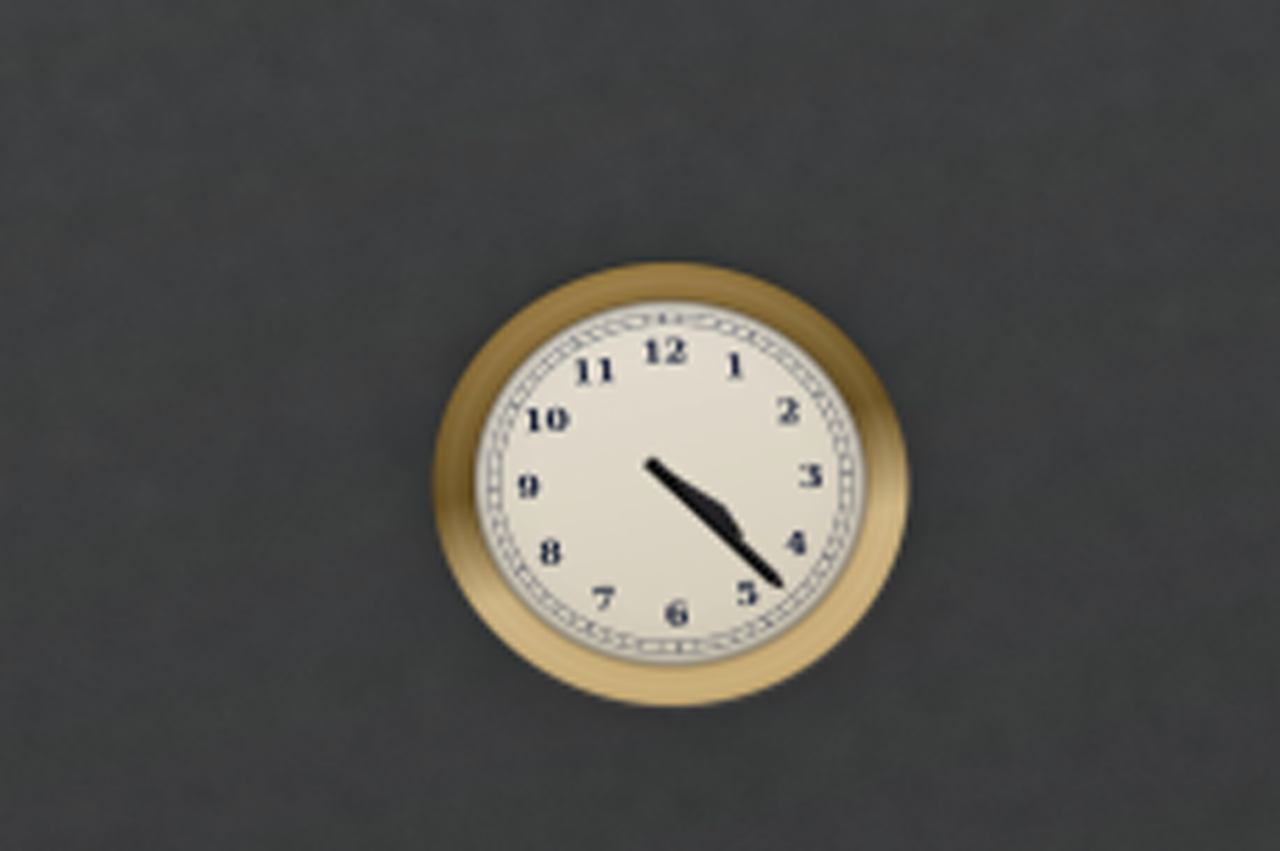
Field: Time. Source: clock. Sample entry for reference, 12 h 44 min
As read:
4 h 23 min
